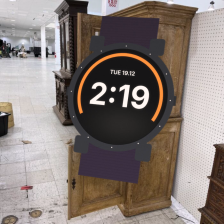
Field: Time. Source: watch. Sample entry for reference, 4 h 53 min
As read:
2 h 19 min
